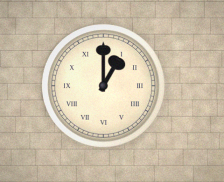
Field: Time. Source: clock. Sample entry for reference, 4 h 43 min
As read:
1 h 00 min
